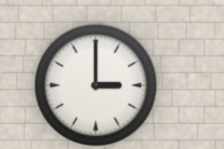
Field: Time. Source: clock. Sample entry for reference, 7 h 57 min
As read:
3 h 00 min
